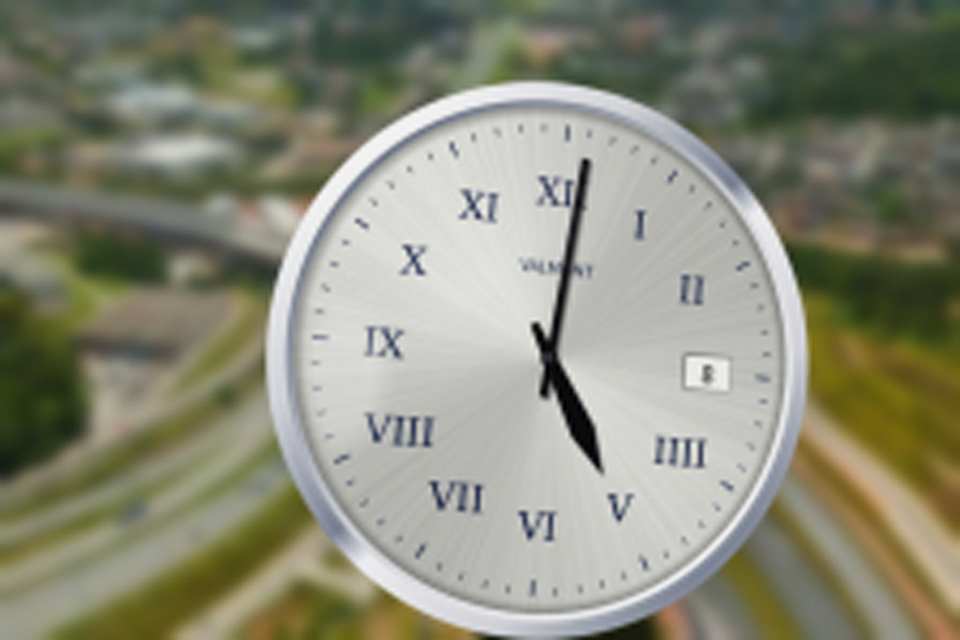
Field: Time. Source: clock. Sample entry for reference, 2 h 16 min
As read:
5 h 01 min
